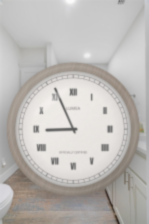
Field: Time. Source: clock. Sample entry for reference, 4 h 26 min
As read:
8 h 56 min
